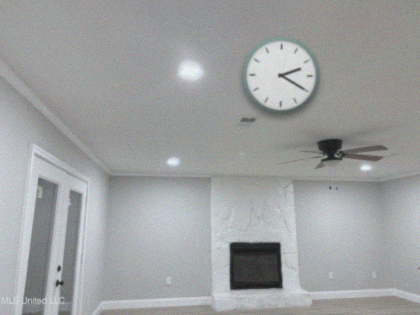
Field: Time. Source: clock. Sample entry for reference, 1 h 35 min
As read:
2 h 20 min
